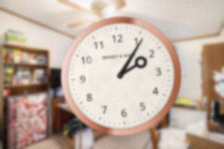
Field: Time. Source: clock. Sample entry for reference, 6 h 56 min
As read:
2 h 06 min
